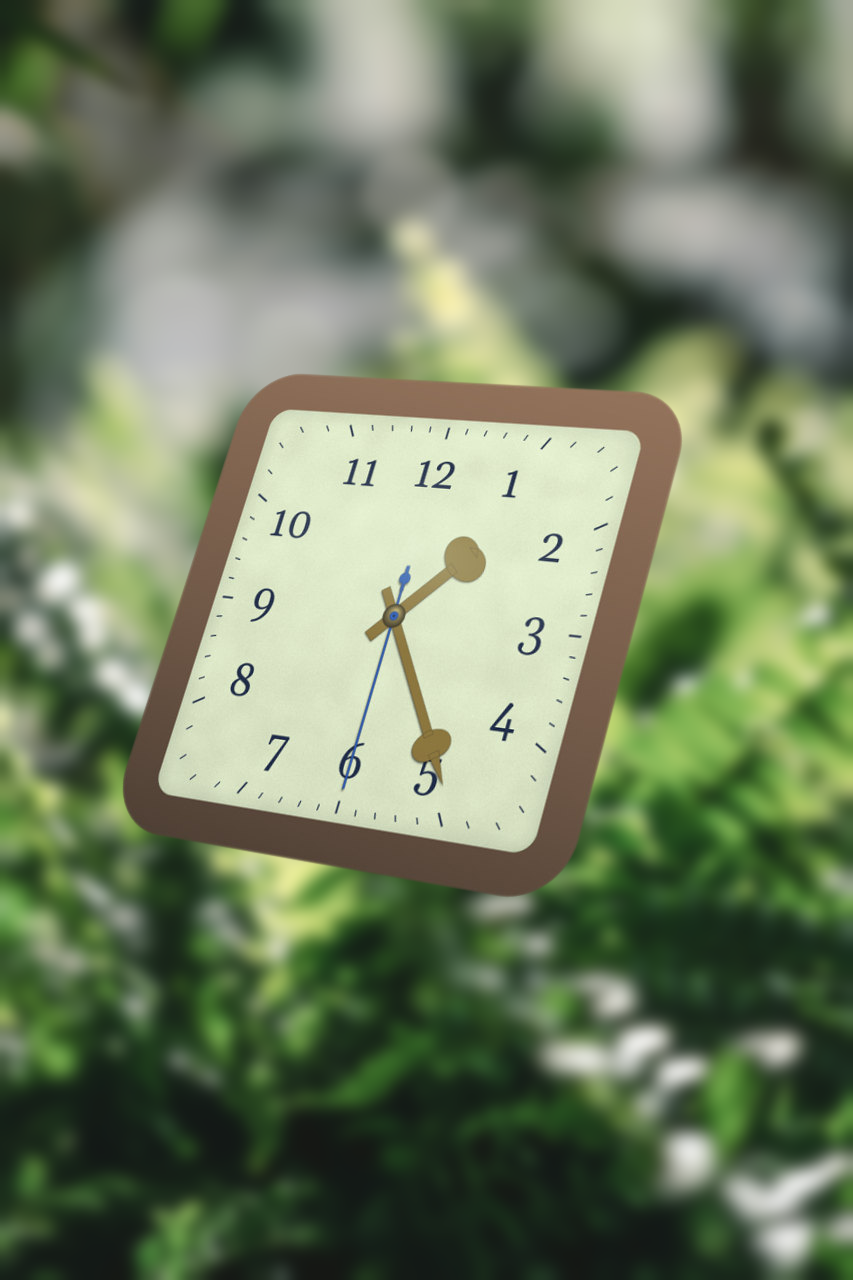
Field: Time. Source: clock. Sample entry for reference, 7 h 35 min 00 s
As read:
1 h 24 min 30 s
